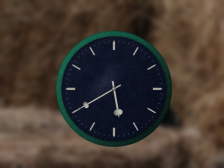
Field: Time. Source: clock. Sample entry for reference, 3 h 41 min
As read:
5 h 40 min
